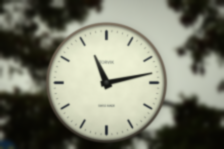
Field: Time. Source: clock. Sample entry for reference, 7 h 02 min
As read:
11 h 13 min
